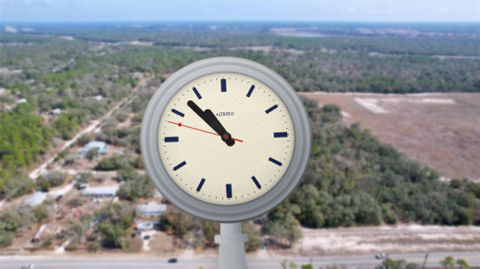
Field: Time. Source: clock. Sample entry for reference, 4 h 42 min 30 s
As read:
10 h 52 min 48 s
